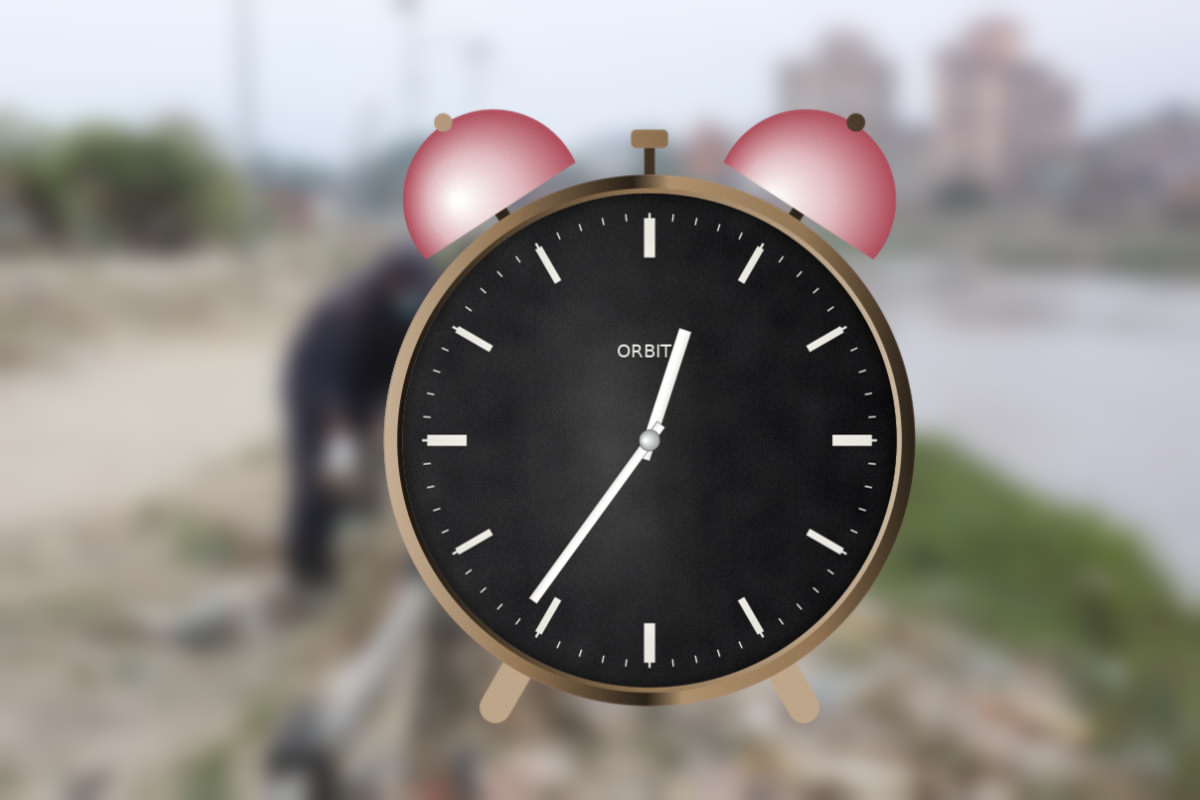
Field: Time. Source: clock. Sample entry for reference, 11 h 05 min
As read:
12 h 36 min
